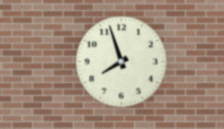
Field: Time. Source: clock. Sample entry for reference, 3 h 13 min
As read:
7 h 57 min
